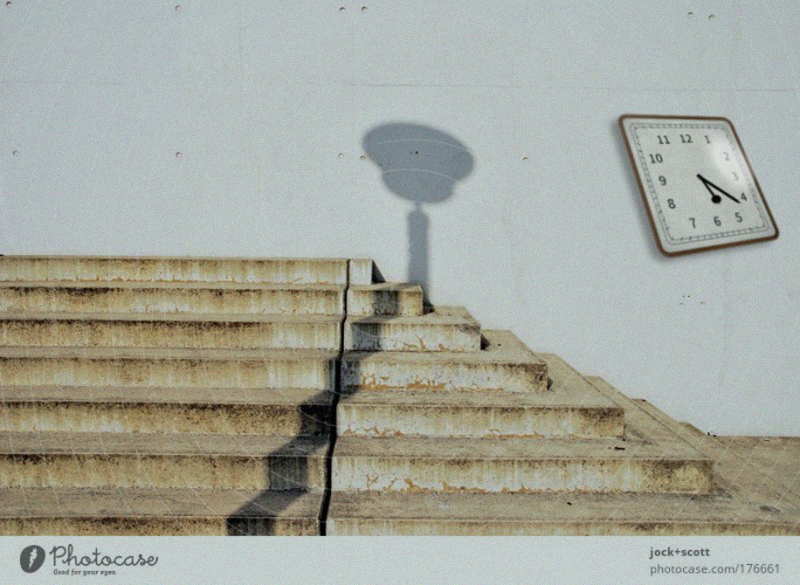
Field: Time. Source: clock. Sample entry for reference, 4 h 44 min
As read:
5 h 22 min
